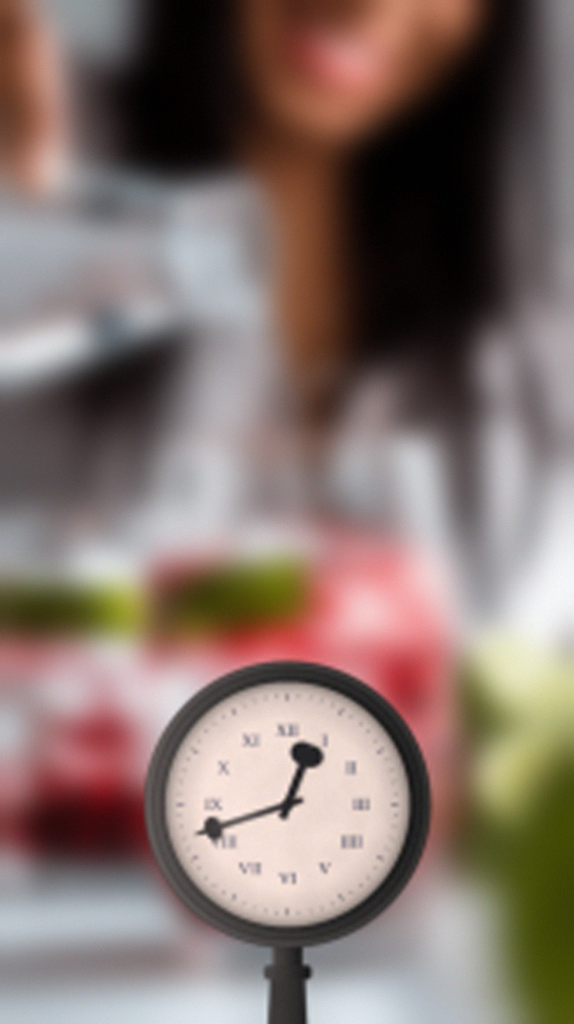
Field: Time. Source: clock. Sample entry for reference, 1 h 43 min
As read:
12 h 42 min
